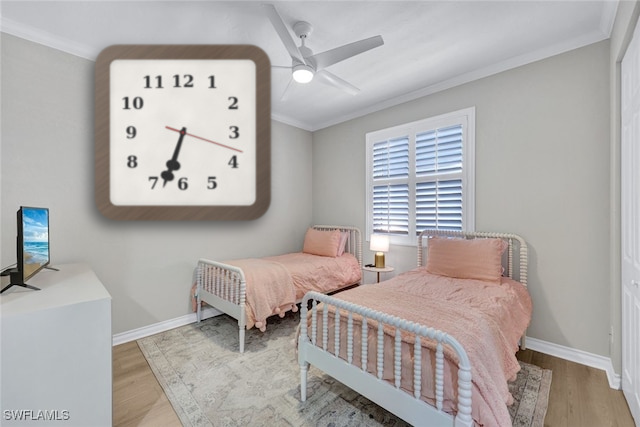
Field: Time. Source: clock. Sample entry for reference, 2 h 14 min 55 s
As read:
6 h 33 min 18 s
